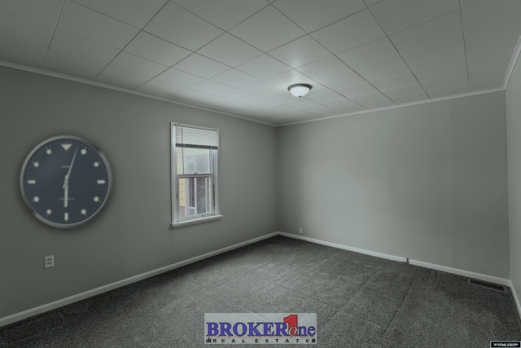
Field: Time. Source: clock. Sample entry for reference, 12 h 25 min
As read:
6 h 03 min
